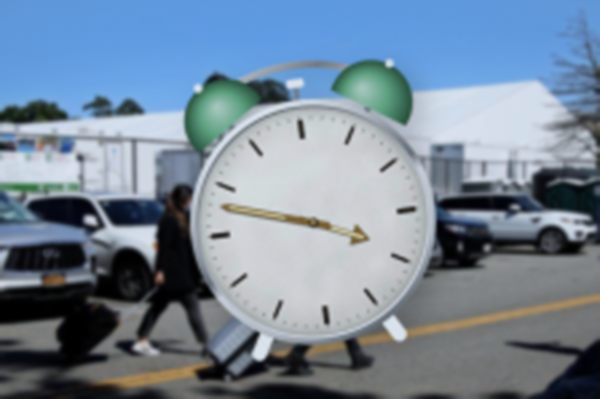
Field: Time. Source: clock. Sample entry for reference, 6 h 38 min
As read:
3 h 48 min
